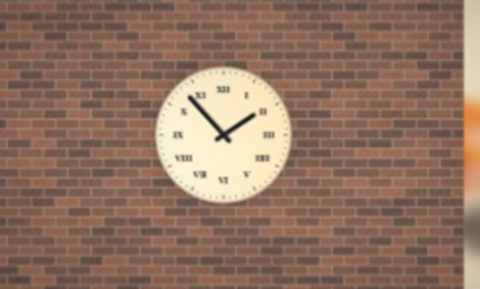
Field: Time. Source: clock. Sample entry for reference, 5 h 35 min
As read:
1 h 53 min
